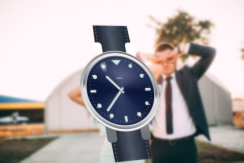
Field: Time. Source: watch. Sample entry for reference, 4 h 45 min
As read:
10 h 37 min
